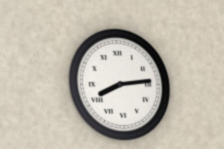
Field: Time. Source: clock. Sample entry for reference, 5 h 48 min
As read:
8 h 14 min
